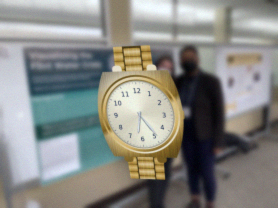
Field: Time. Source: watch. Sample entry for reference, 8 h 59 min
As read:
6 h 24 min
